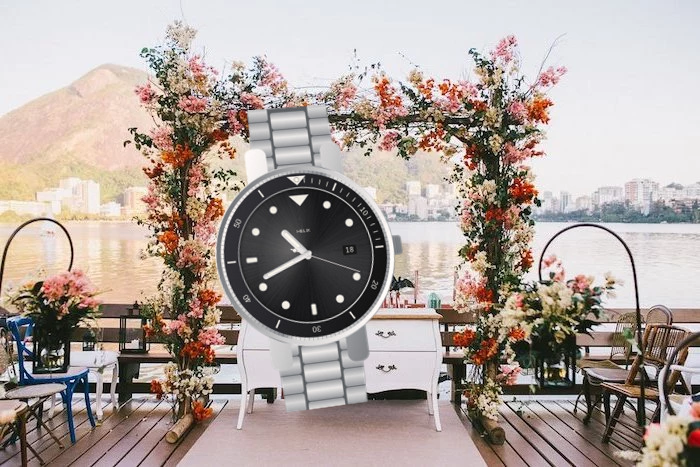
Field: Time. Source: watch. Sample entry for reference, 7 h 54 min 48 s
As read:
10 h 41 min 19 s
